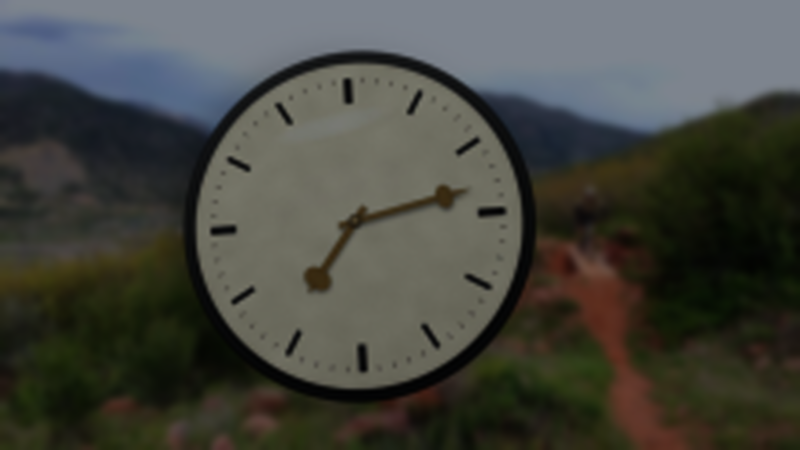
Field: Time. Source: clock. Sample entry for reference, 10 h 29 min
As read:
7 h 13 min
